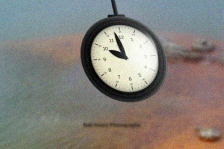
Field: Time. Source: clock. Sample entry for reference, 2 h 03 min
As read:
9 h 58 min
